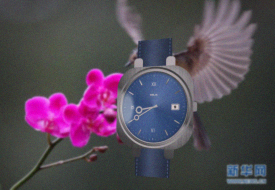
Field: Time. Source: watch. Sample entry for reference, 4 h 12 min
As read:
8 h 40 min
